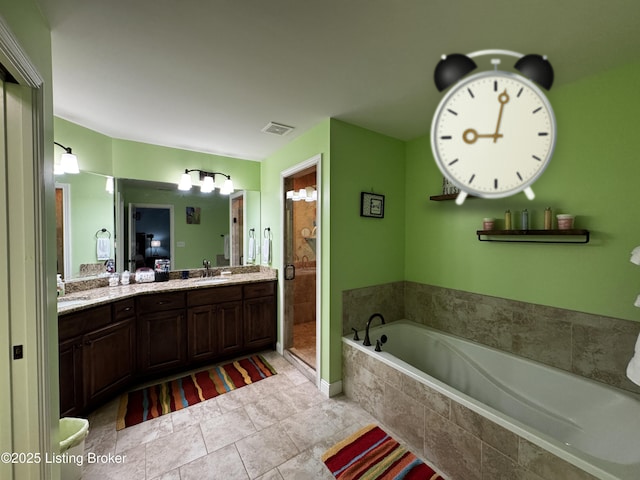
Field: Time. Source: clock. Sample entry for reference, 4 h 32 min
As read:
9 h 02 min
